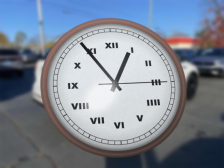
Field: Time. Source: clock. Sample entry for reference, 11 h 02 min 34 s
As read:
12 h 54 min 15 s
